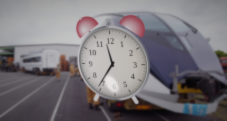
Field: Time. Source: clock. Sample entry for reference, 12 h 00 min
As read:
11 h 36 min
